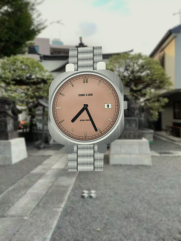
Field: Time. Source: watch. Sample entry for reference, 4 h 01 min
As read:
7 h 26 min
